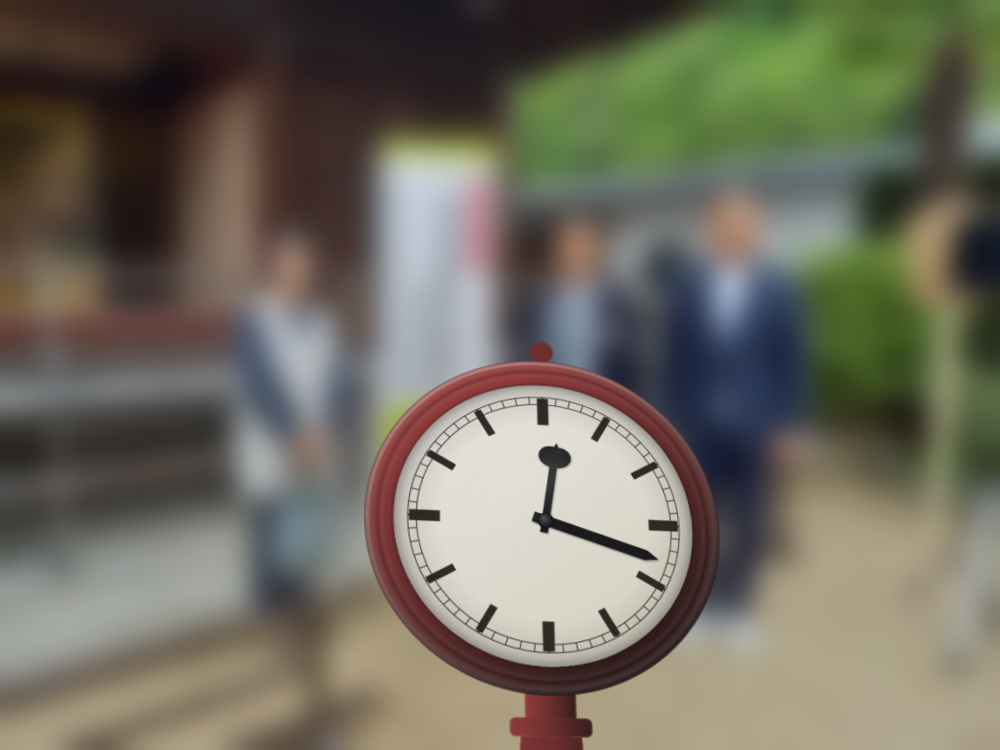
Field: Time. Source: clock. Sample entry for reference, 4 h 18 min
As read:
12 h 18 min
